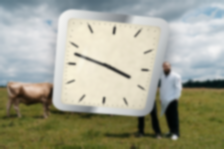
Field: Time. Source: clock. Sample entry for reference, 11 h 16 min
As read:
3 h 48 min
